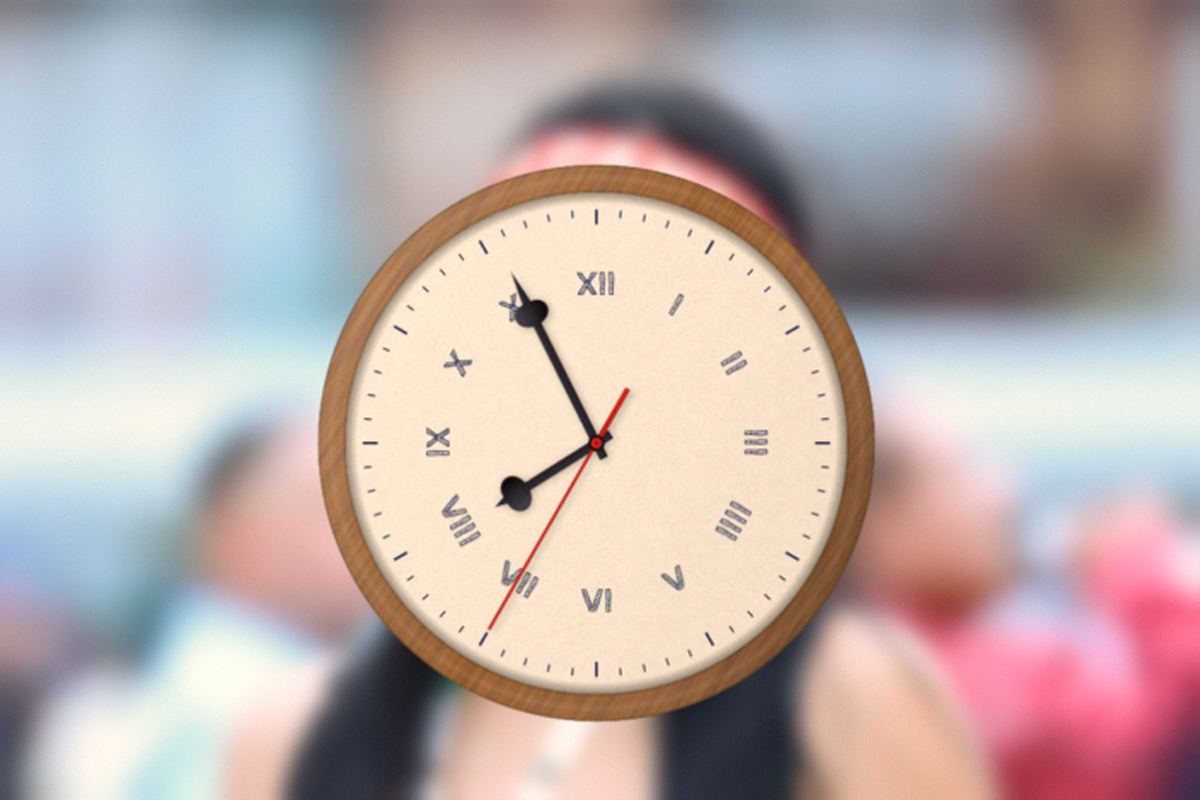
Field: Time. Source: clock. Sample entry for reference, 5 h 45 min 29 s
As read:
7 h 55 min 35 s
